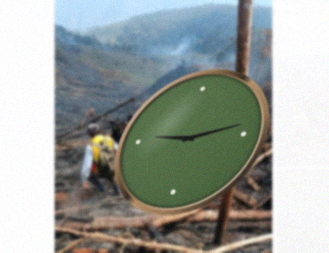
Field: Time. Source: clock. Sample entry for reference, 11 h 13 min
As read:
9 h 13 min
